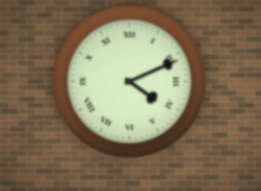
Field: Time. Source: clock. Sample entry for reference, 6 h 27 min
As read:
4 h 11 min
